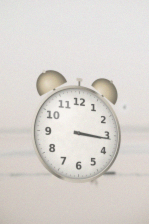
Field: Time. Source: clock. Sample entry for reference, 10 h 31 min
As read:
3 h 16 min
